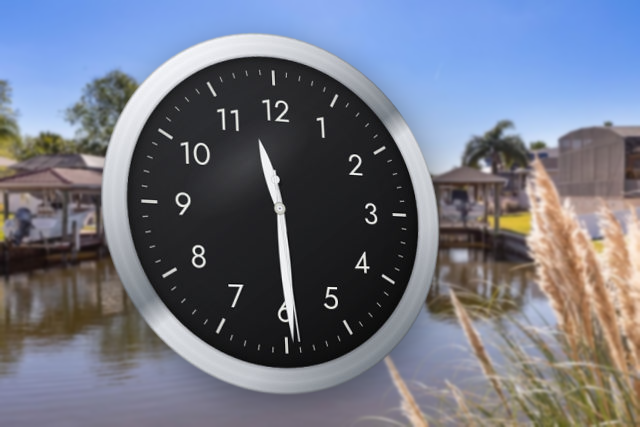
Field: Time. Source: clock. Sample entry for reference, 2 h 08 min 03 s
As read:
11 h 29 min 29 s
